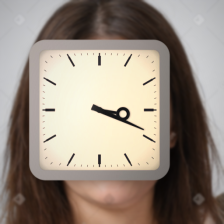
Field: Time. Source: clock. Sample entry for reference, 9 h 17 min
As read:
3 h 19 min
